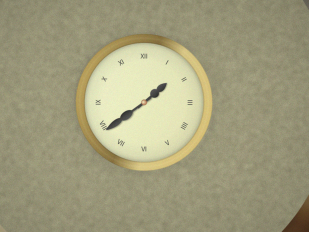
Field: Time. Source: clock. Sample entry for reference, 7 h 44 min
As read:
1 h 39 min
